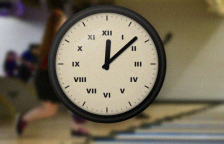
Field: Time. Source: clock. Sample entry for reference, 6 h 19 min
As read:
12 h 08 min
